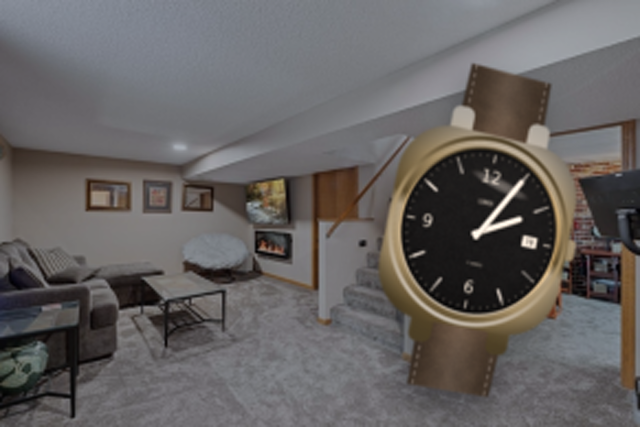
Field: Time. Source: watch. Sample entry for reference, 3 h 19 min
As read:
2 h 05 min
